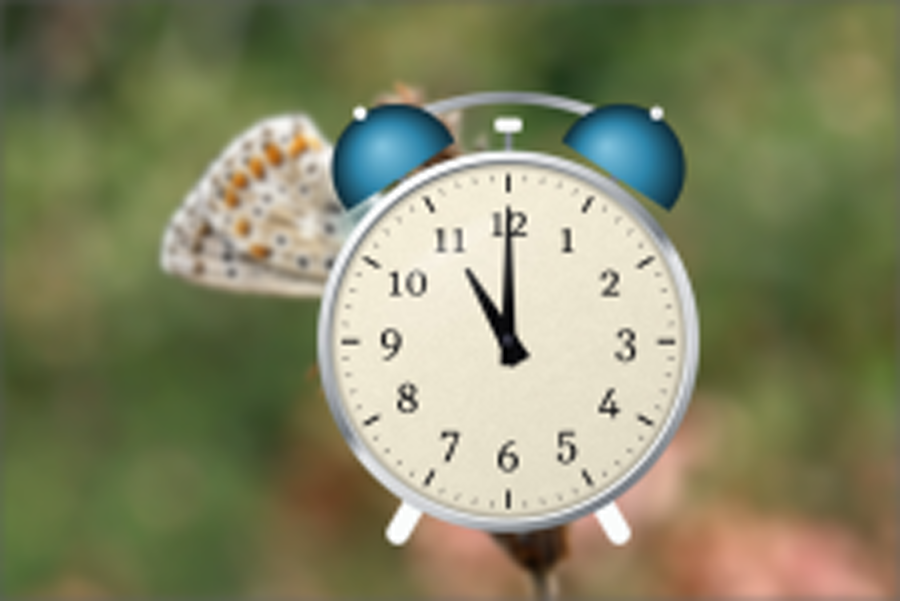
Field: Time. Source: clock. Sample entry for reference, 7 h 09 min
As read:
11 h 00 min
